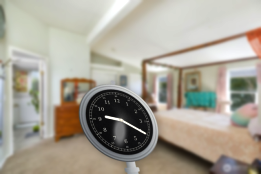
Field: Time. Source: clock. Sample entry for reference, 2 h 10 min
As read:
9 h 20 min
